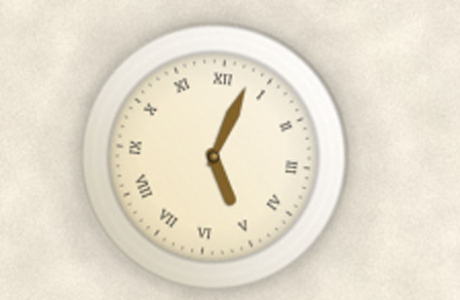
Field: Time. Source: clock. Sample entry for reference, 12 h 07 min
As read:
5 h 03 min
